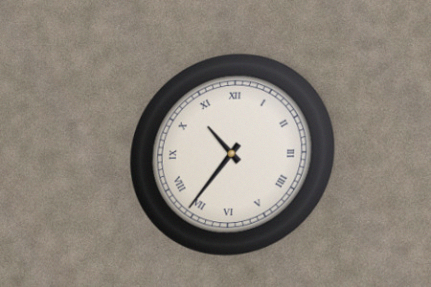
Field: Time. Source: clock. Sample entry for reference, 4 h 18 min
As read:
10 h 36 min
